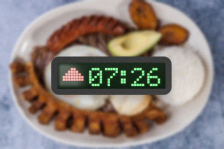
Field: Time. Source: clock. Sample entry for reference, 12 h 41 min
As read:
7 h 26 min
